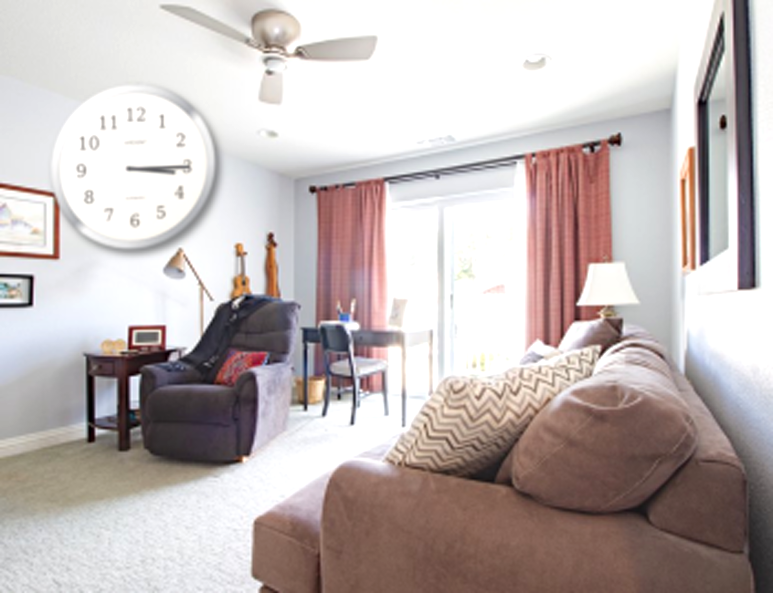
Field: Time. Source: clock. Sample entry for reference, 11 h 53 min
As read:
3 h 15 min
